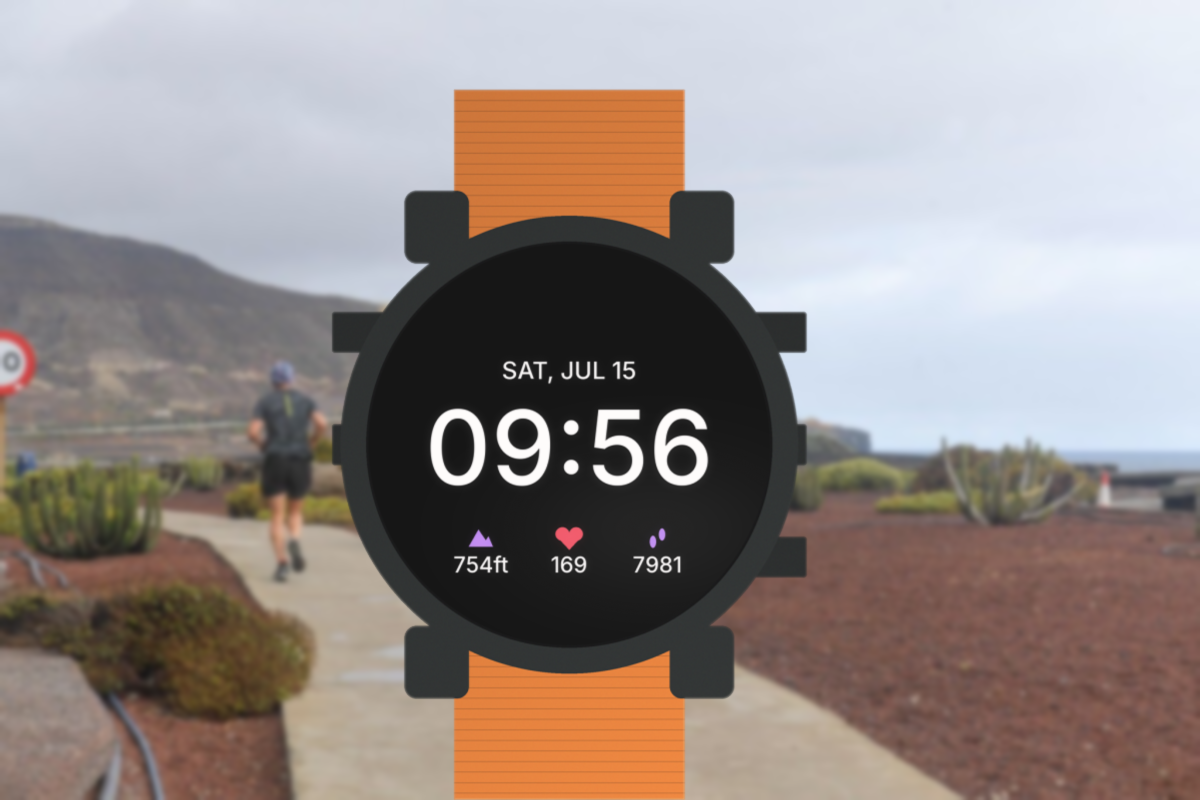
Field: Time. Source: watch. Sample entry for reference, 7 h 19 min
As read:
9 h 56 min
